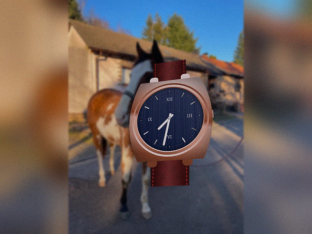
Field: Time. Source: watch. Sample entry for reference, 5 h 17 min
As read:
7 h 32 min
